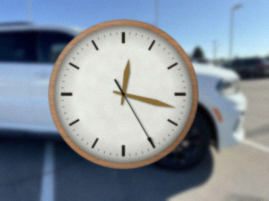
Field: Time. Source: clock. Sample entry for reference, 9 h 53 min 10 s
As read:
12 h 17 min 25 s
